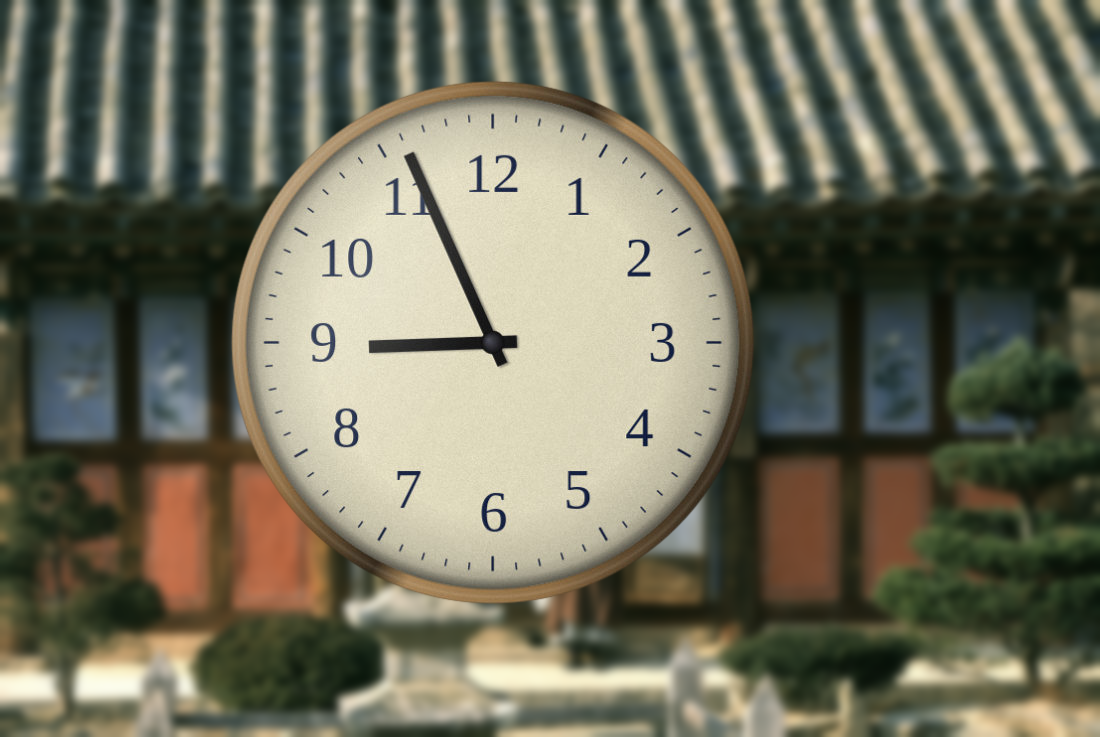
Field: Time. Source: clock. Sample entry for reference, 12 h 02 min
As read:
8 h 56 min
